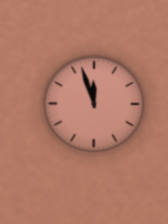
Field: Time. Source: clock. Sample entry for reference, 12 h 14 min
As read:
11 h 57 min
